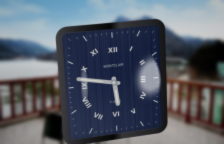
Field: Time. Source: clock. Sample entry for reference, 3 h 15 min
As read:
5 h 47 min
